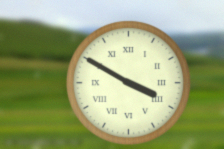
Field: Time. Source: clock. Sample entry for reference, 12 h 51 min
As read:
3 h 50 min
